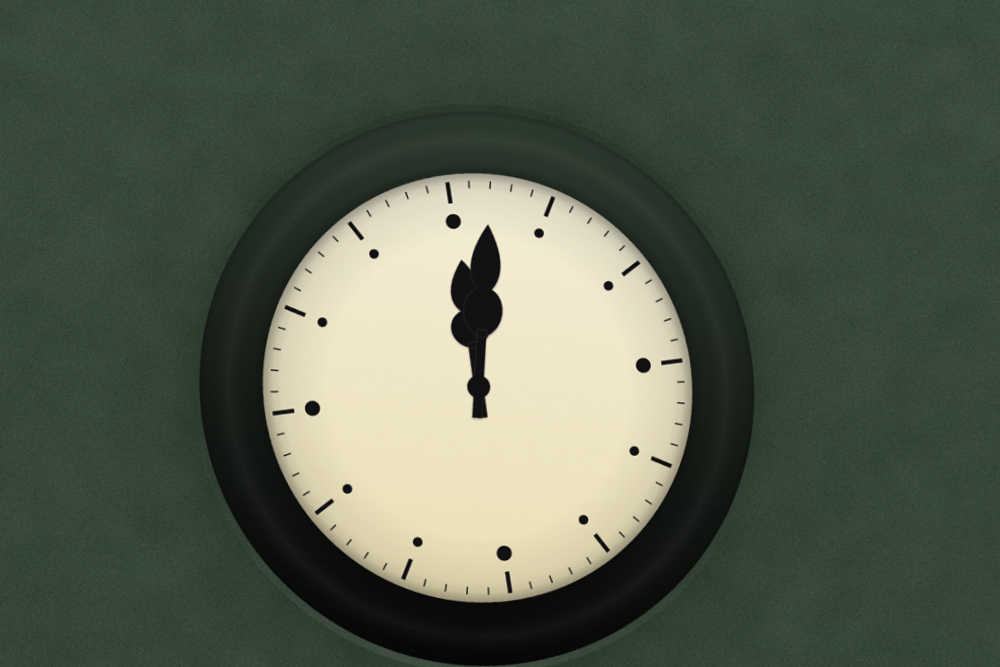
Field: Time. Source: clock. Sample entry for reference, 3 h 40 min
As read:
12 h 02 min
